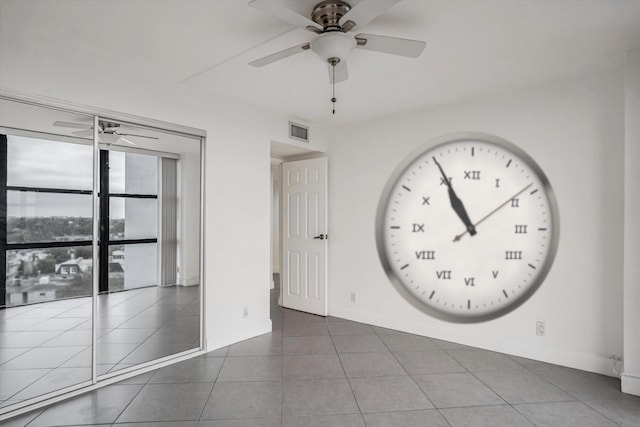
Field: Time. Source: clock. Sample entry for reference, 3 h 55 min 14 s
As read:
10 h 55 min 09 s
